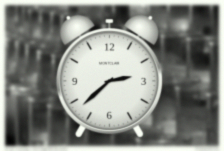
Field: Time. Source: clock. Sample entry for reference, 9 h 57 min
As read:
2 h 38 min
